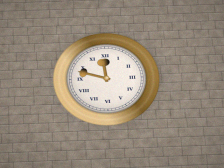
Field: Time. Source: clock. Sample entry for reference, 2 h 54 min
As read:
11 h 48 min
